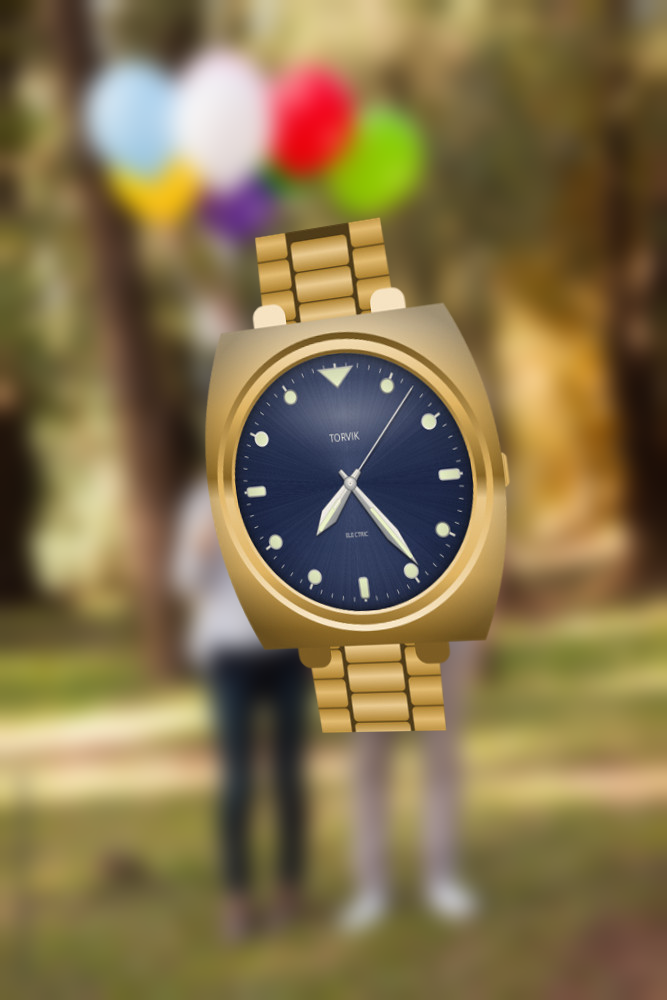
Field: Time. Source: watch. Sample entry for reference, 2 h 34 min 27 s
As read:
7 h 24 min 07 s
